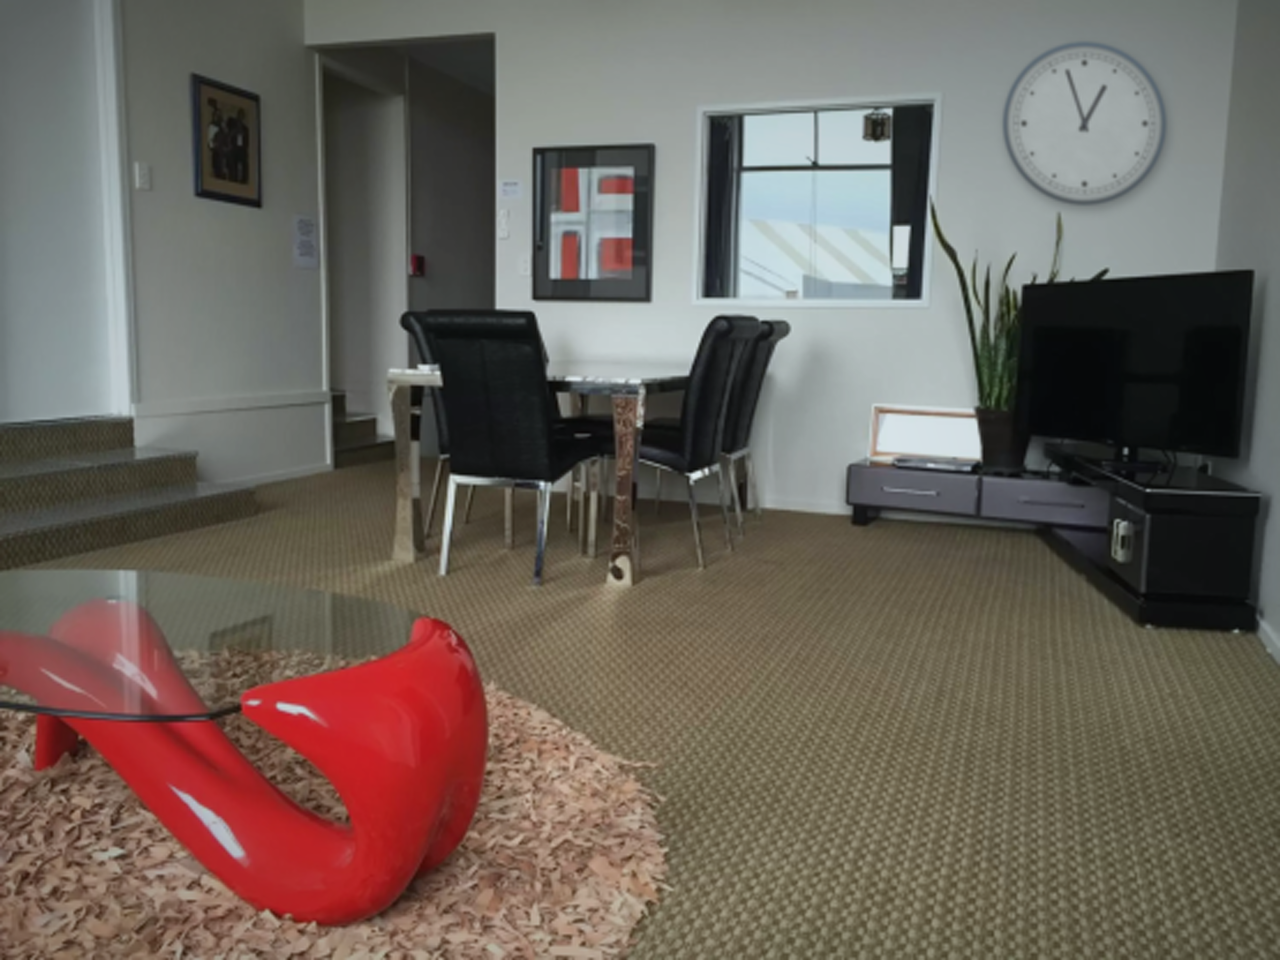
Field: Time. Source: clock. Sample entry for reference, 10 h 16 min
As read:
12 h 57 min
